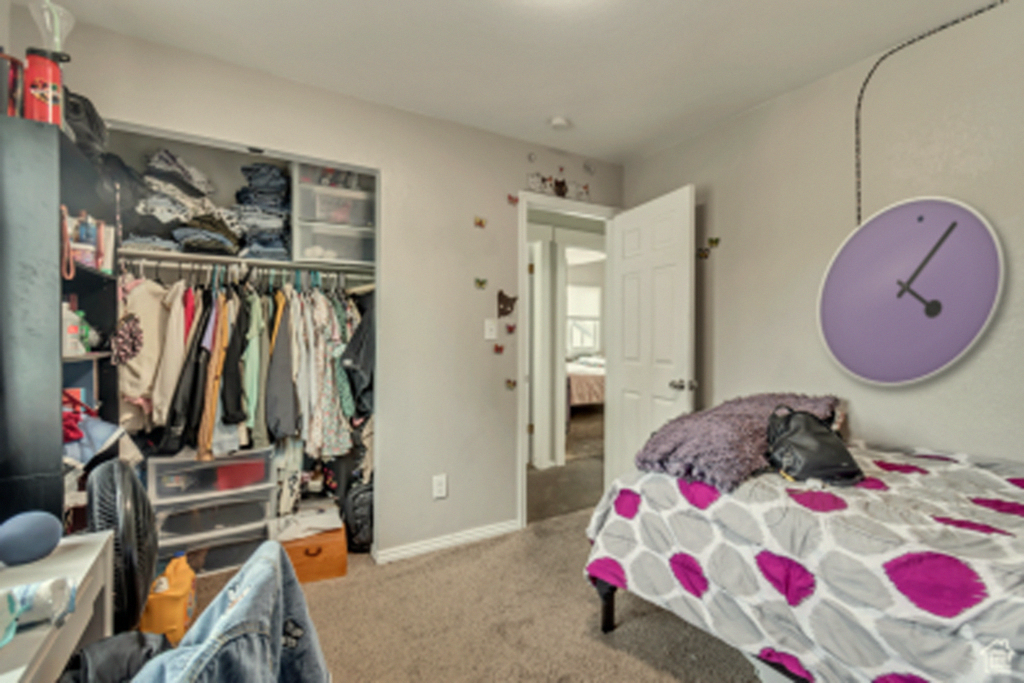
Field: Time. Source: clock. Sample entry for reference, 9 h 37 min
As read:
4 h 05 min
